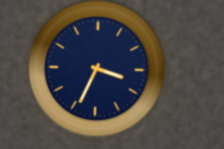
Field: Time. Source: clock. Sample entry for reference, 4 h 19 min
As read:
3 h 34 min
